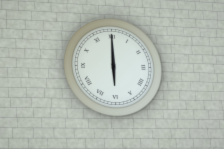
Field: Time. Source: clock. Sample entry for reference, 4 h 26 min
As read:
6 h 00 min
